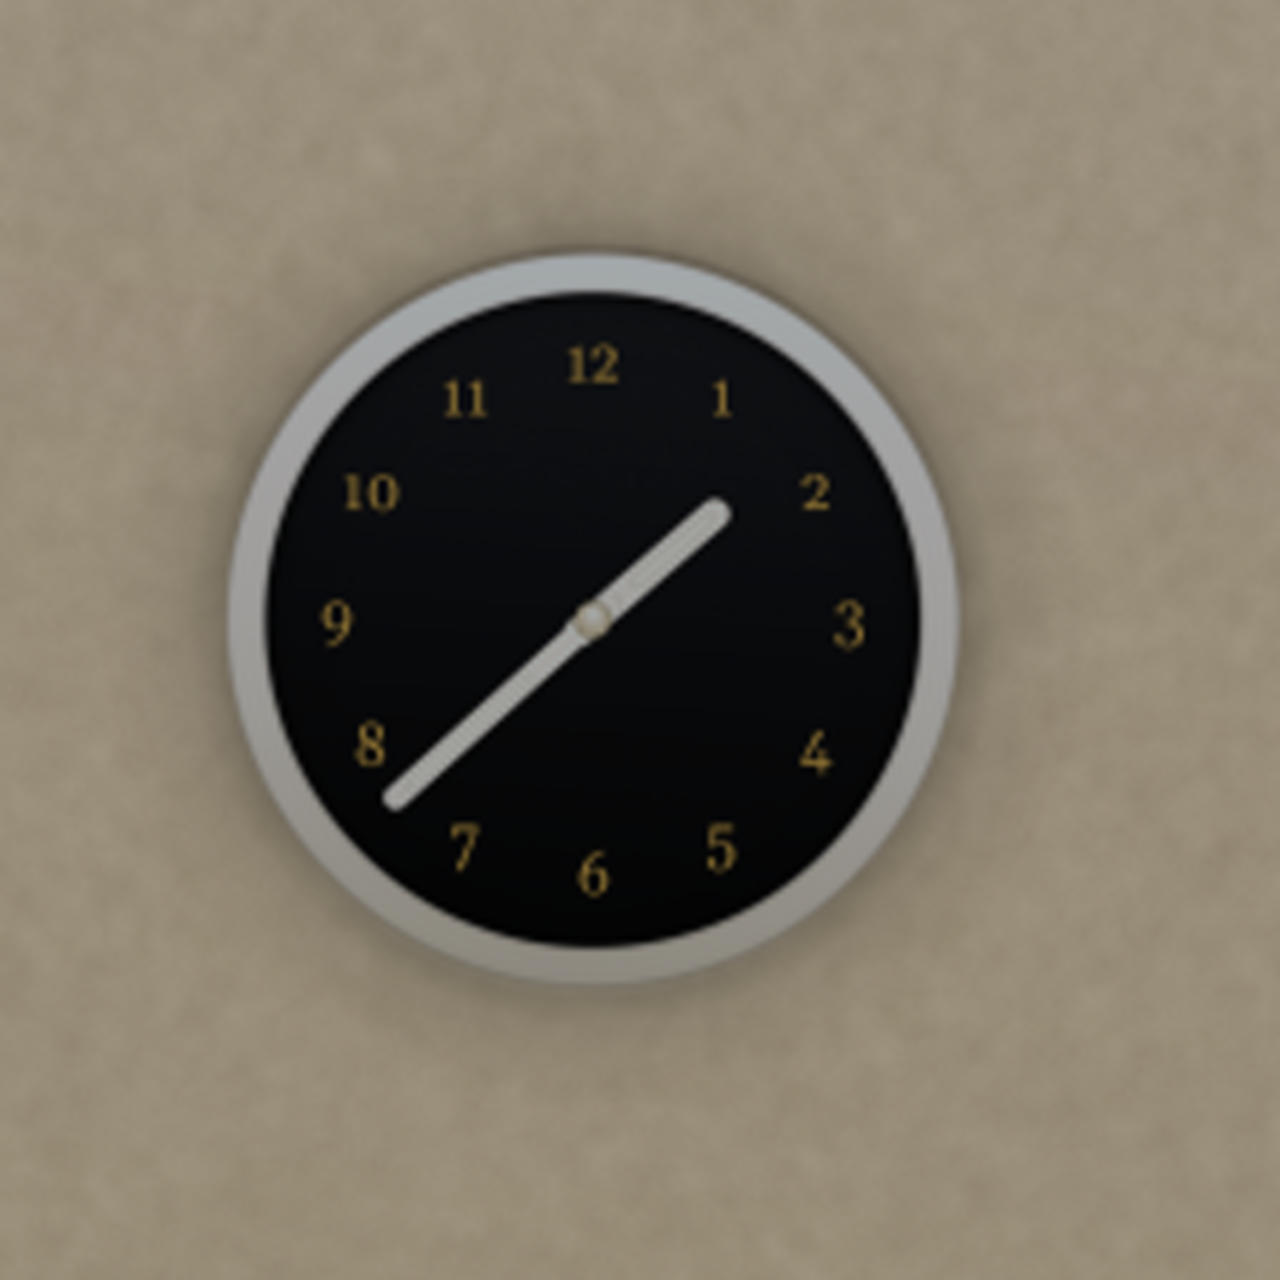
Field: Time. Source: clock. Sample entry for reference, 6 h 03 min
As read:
1 h 38 min
